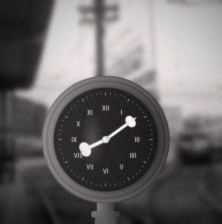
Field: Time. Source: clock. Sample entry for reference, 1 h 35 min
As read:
8 h 09 min
